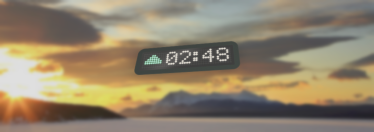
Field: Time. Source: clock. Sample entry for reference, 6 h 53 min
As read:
2 h 48 min
